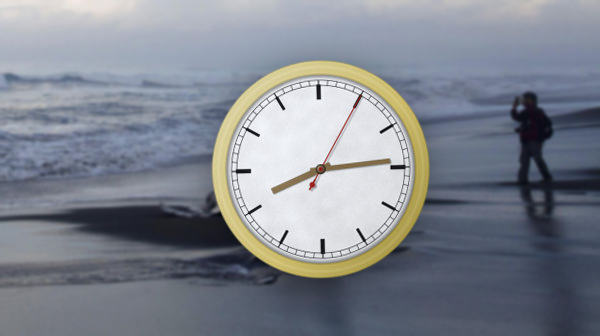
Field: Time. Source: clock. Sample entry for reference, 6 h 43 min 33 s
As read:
8 h 14 min 05 s
